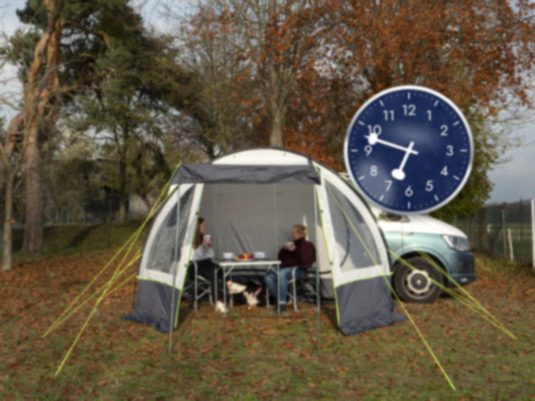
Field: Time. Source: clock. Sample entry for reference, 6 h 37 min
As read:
6 h 48 min
